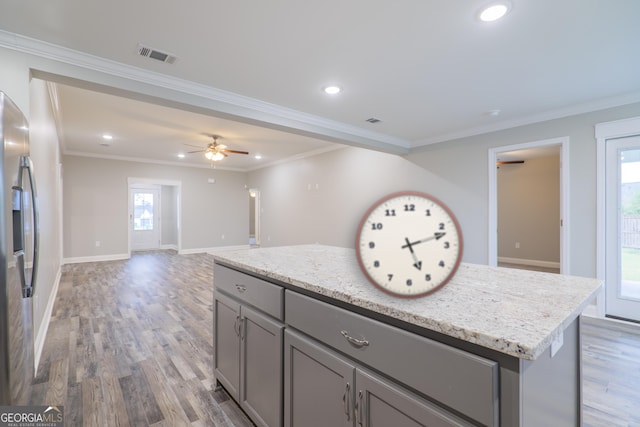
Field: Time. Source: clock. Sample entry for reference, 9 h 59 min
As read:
5 h 12 min
